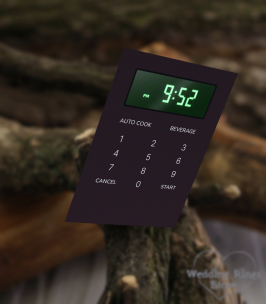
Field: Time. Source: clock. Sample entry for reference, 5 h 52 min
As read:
9 h 52 min
